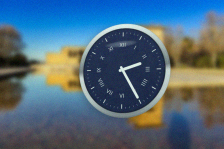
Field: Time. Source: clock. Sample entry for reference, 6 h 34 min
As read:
2 h 25 min
